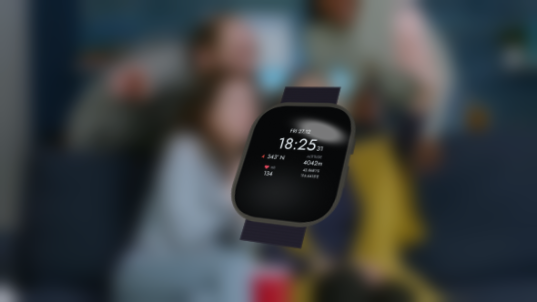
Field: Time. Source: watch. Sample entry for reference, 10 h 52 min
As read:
18 h 25 min
